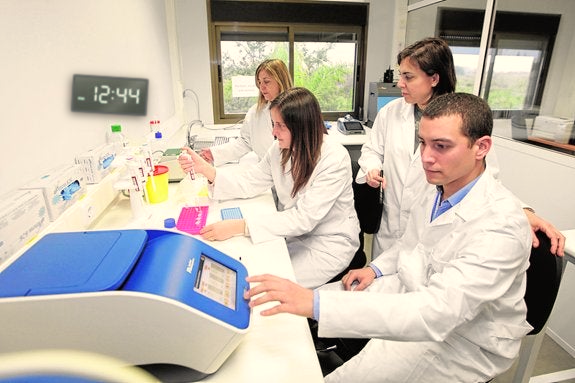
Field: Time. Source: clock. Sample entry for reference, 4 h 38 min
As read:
12 h 44 min
